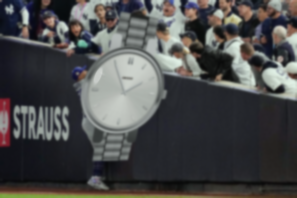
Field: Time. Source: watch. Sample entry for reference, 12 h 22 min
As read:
1 h 55 min
